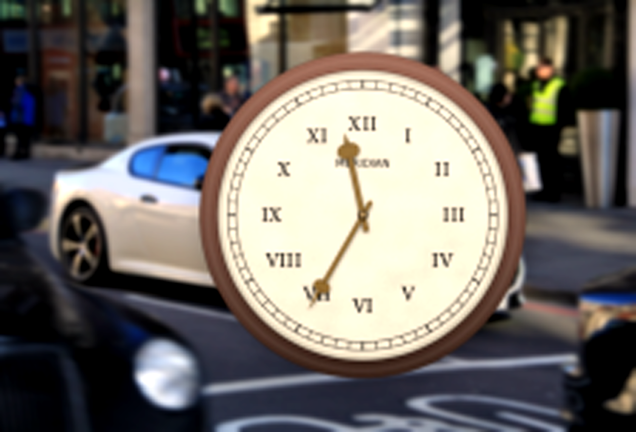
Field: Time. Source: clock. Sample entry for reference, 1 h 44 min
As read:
11 h 35 min
